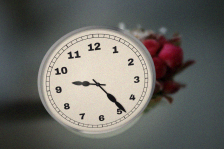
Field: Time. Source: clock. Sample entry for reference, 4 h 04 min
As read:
9 h 24 min
